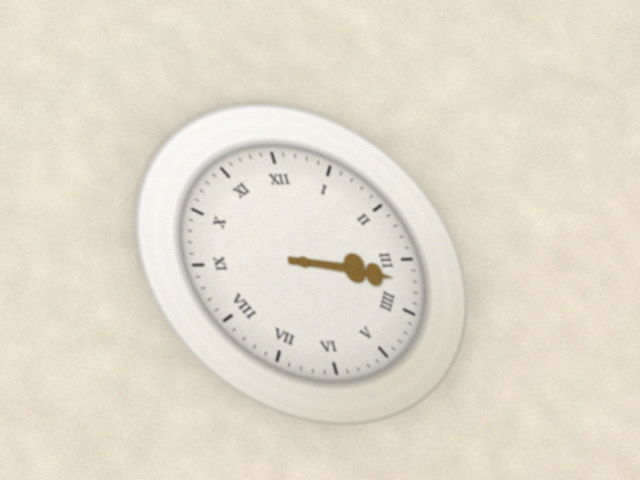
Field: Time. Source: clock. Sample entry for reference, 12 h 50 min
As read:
3 h 17 min
